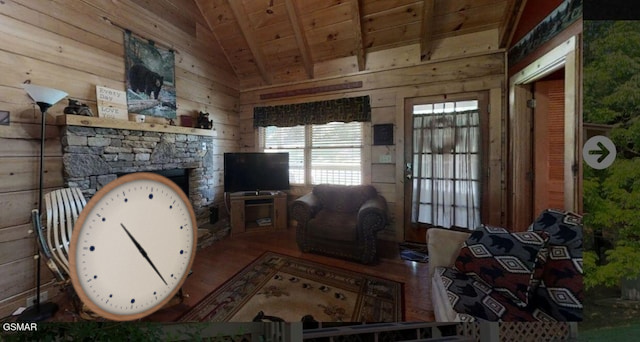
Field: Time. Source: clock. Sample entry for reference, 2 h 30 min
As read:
10 h 22 min
